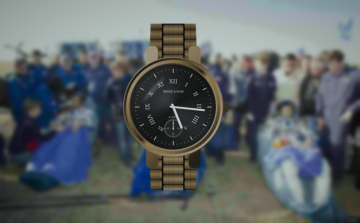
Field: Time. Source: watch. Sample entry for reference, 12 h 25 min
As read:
5 h 16 min
